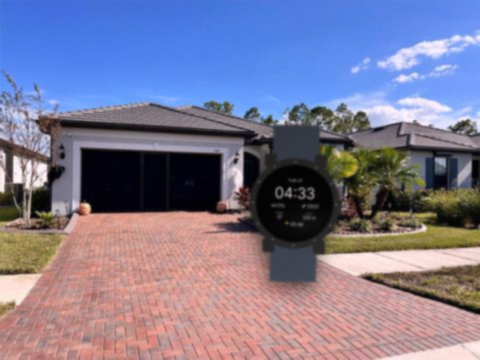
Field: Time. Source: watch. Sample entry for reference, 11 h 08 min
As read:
4 h 33 min
